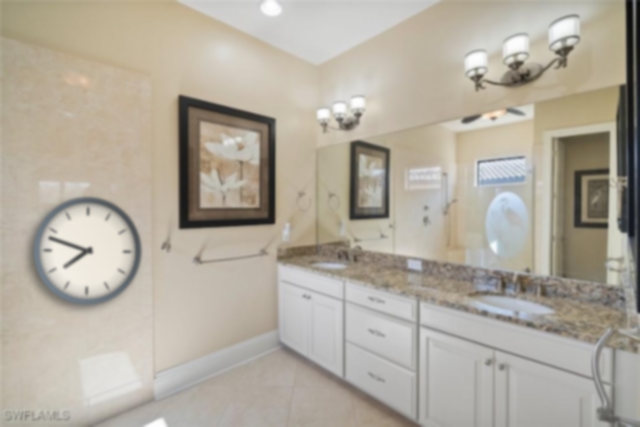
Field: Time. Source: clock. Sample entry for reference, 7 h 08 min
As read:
7 h 48 min
